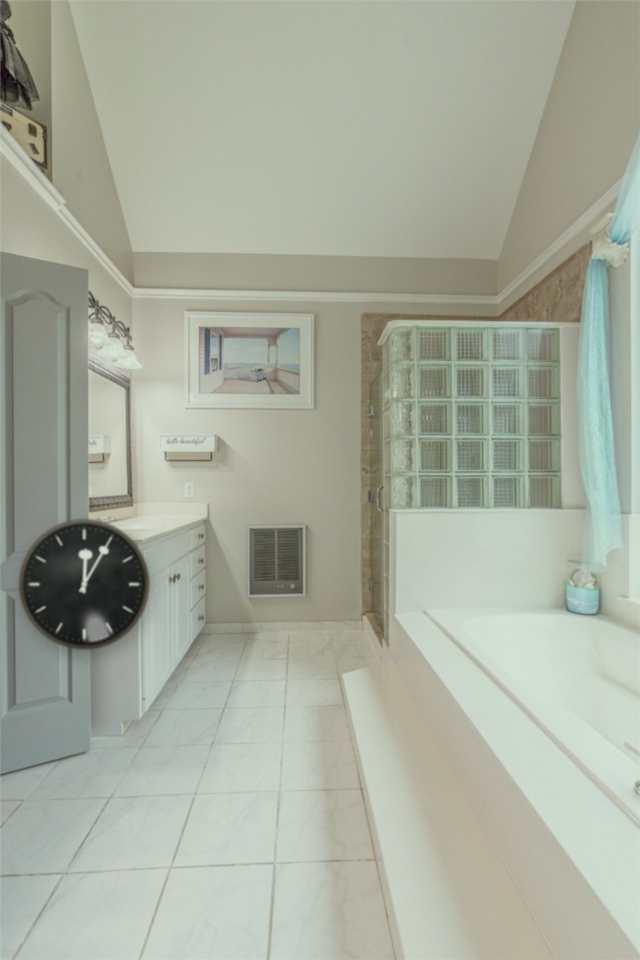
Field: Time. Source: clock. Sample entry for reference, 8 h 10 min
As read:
12 h 05 min
